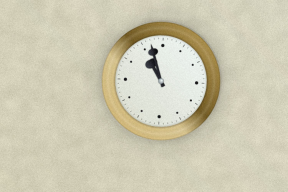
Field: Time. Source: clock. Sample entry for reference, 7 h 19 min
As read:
10 h 57 min
